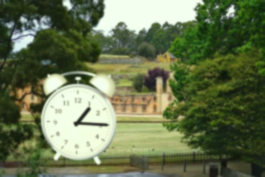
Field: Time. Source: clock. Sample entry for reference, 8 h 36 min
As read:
1 h 15 min
